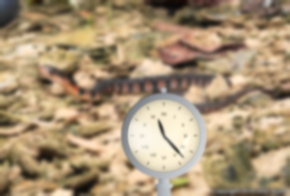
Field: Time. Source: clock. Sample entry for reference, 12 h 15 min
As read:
11 h 23 min
